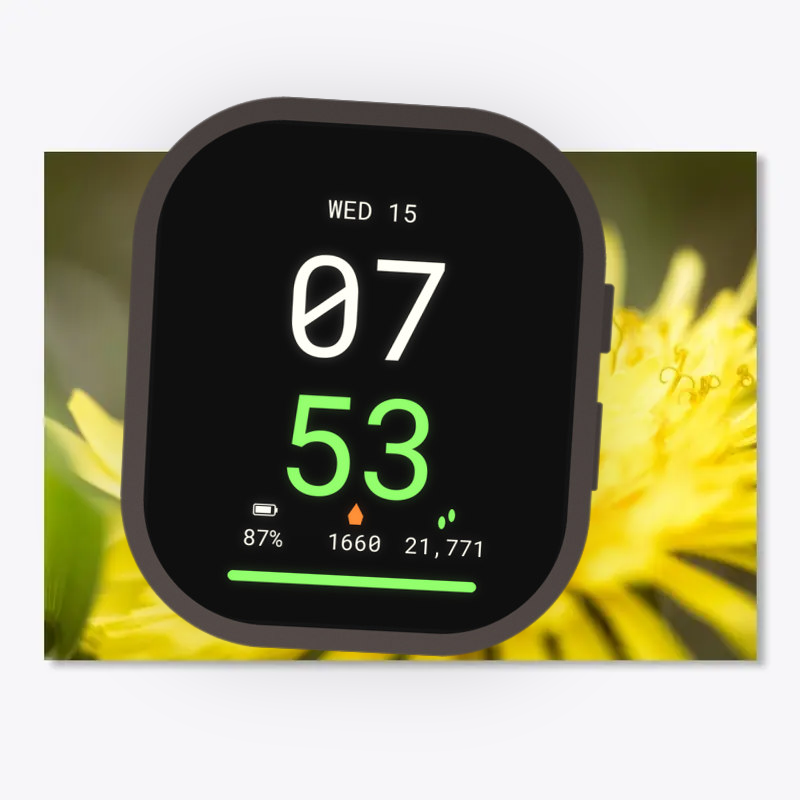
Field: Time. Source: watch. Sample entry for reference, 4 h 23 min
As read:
7 h 53 min
